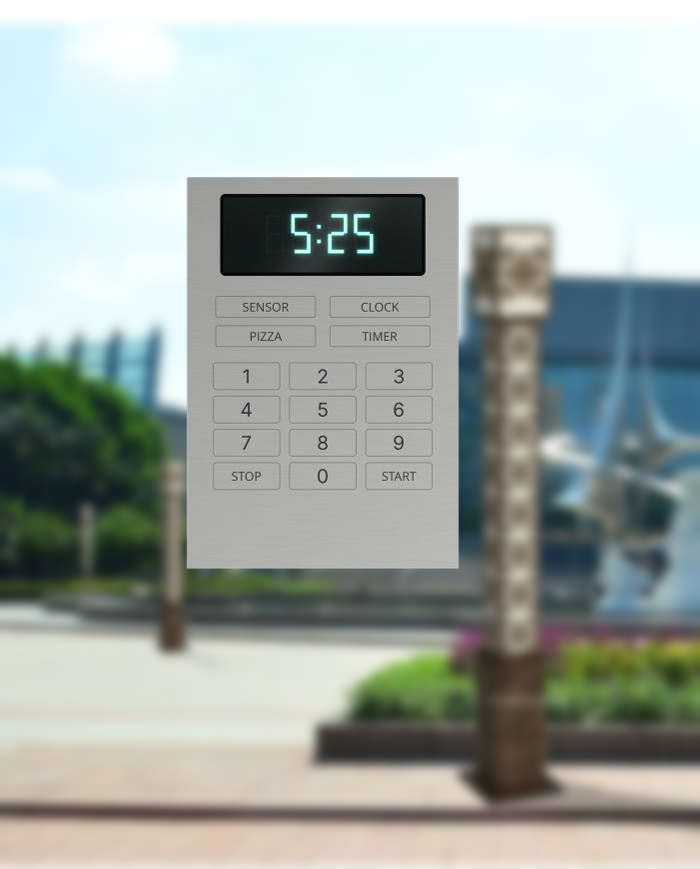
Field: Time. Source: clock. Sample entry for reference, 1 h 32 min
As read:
5 h 25 min
